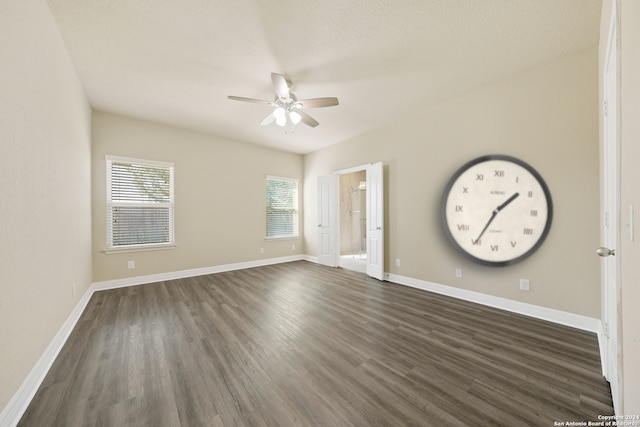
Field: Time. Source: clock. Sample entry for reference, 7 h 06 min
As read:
1 h 35 min
